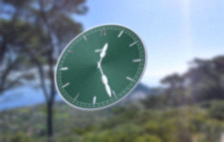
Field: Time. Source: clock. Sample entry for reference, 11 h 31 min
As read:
12 h 26 min
